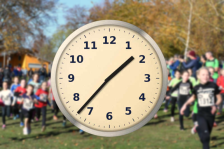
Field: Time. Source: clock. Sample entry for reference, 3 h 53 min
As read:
1 h 37 min
